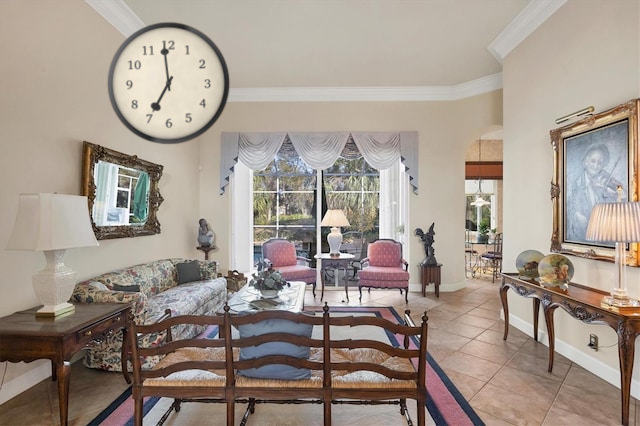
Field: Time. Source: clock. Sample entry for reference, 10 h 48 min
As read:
6 h 59 min
